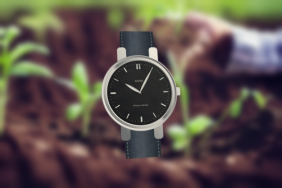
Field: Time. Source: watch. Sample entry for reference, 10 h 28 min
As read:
10 h 05 min
